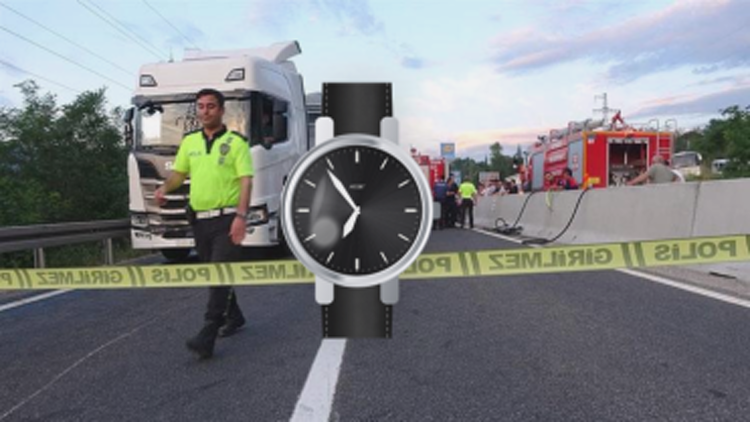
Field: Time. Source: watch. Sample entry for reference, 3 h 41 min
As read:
6 h 54 min
